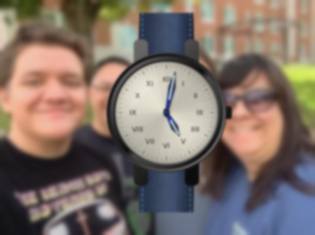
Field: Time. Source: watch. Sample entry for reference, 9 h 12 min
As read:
5 h 02 min
